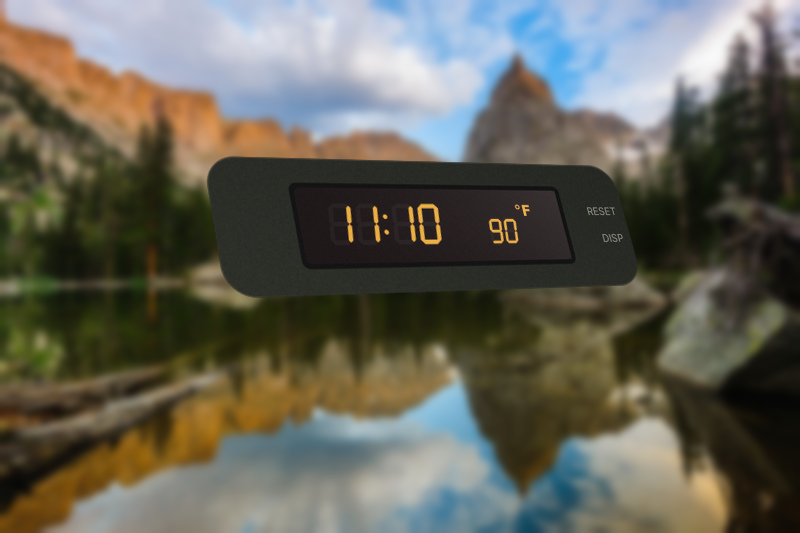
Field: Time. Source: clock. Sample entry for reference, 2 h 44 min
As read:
11 h 10 min
